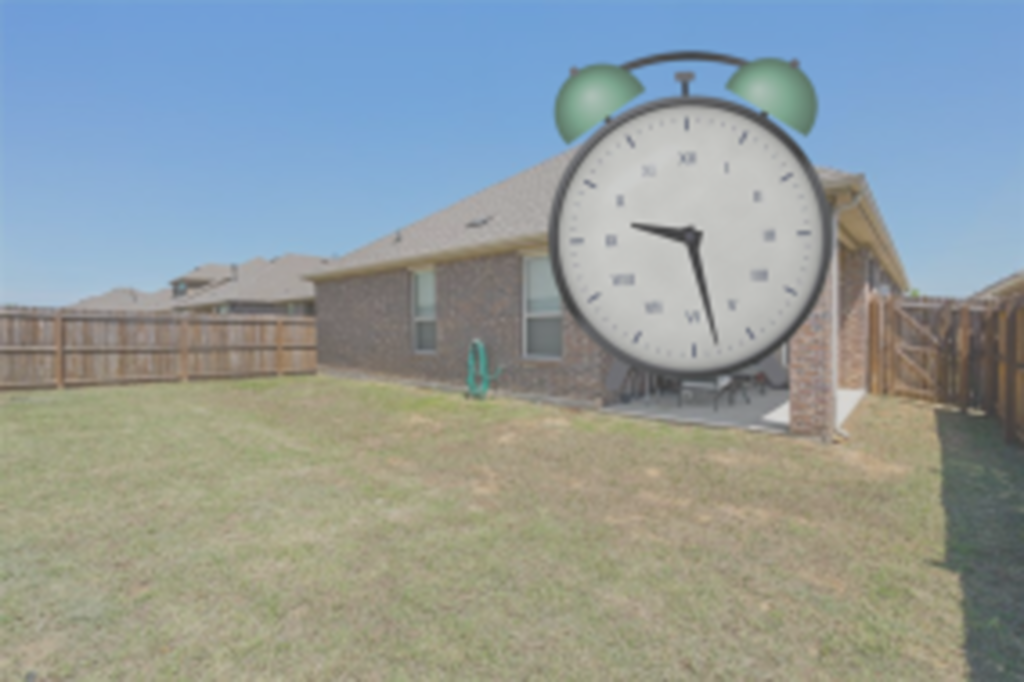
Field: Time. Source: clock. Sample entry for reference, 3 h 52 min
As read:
9 h 28 min
